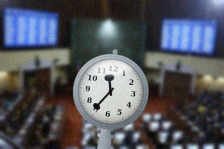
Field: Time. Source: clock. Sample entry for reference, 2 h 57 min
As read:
11 h 36 min
